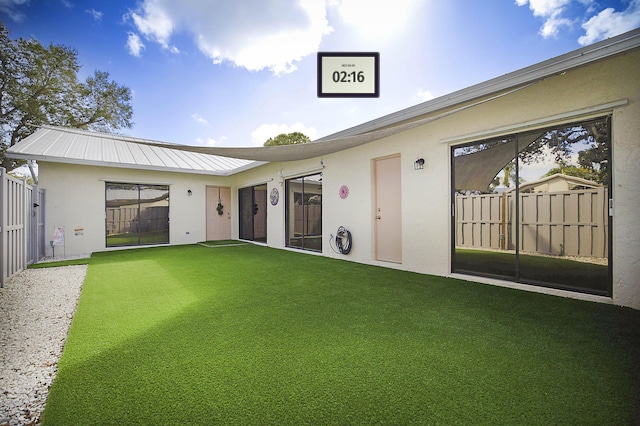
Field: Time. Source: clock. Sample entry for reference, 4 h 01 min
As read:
2 h 16 min
